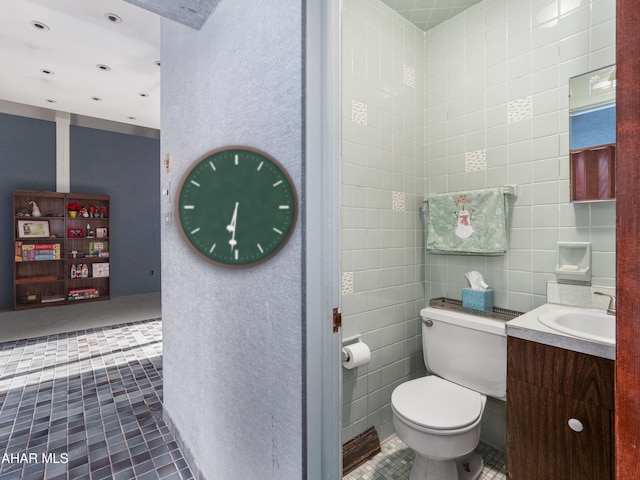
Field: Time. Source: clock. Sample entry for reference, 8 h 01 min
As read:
6 h 31 min
